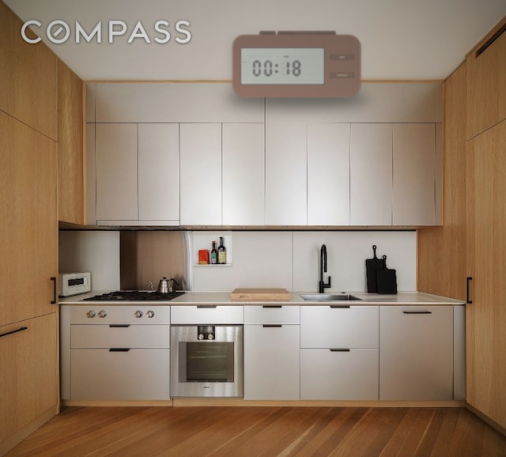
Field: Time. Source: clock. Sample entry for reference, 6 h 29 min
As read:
0 h 18 min
